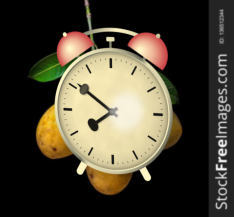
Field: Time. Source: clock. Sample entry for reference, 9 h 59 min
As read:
7 h 51 min
